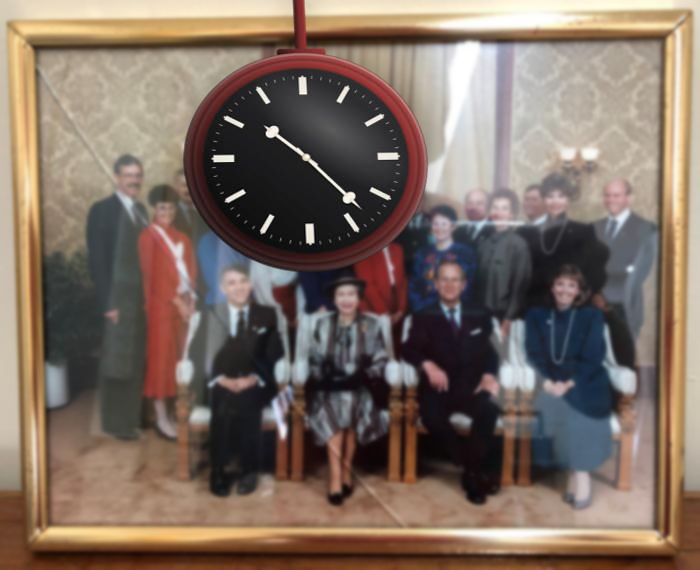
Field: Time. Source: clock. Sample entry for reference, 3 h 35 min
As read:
10 h 23 min
